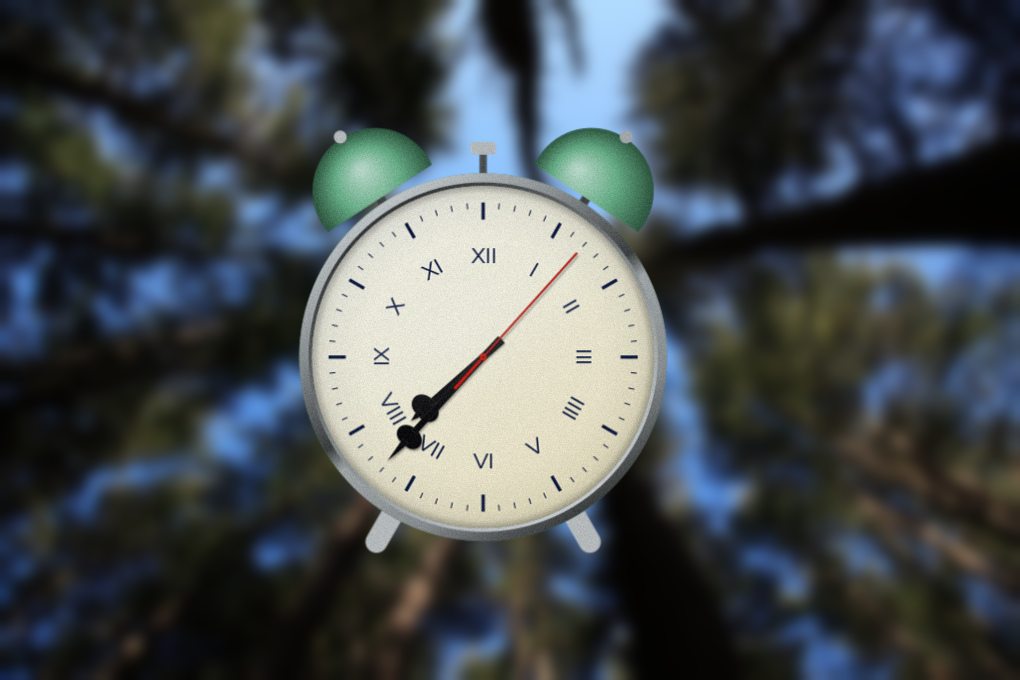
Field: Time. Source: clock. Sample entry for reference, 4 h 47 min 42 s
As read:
7 h 37 min 07 s
